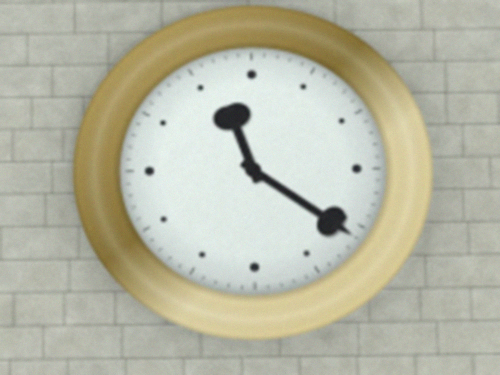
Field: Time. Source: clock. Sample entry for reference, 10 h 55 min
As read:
11 h 21 min
